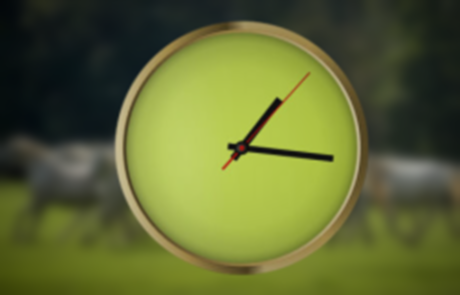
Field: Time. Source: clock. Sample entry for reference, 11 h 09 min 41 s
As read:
1 h 16 min 07 s
